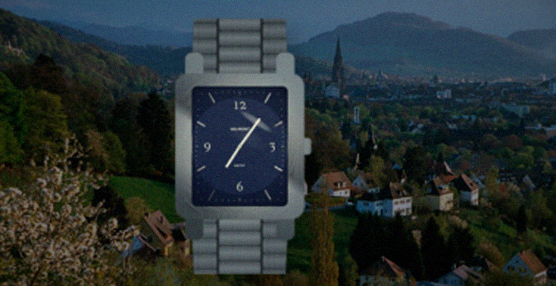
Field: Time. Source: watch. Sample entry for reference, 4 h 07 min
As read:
7 h 06 min
